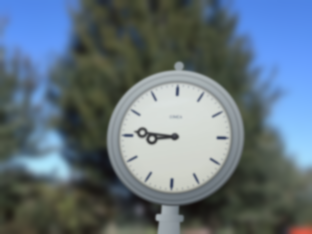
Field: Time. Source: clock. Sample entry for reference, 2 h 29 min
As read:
8 h 46 min
